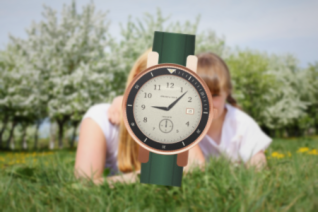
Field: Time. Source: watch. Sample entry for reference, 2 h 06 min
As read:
9 h 07 min
